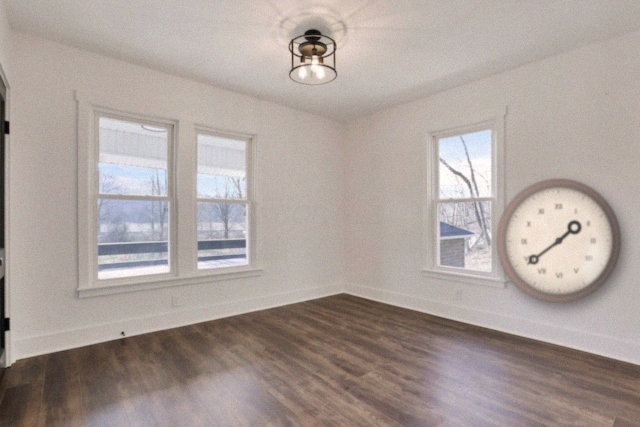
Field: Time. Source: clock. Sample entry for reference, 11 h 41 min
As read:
1 h 39 min
